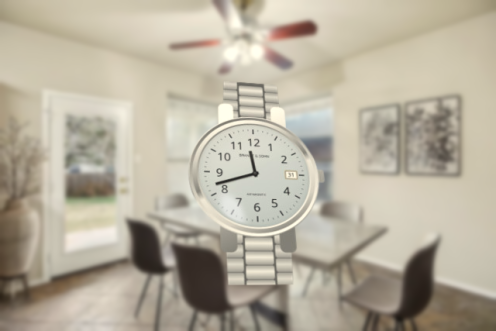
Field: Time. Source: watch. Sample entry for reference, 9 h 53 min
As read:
11 h 42 min
